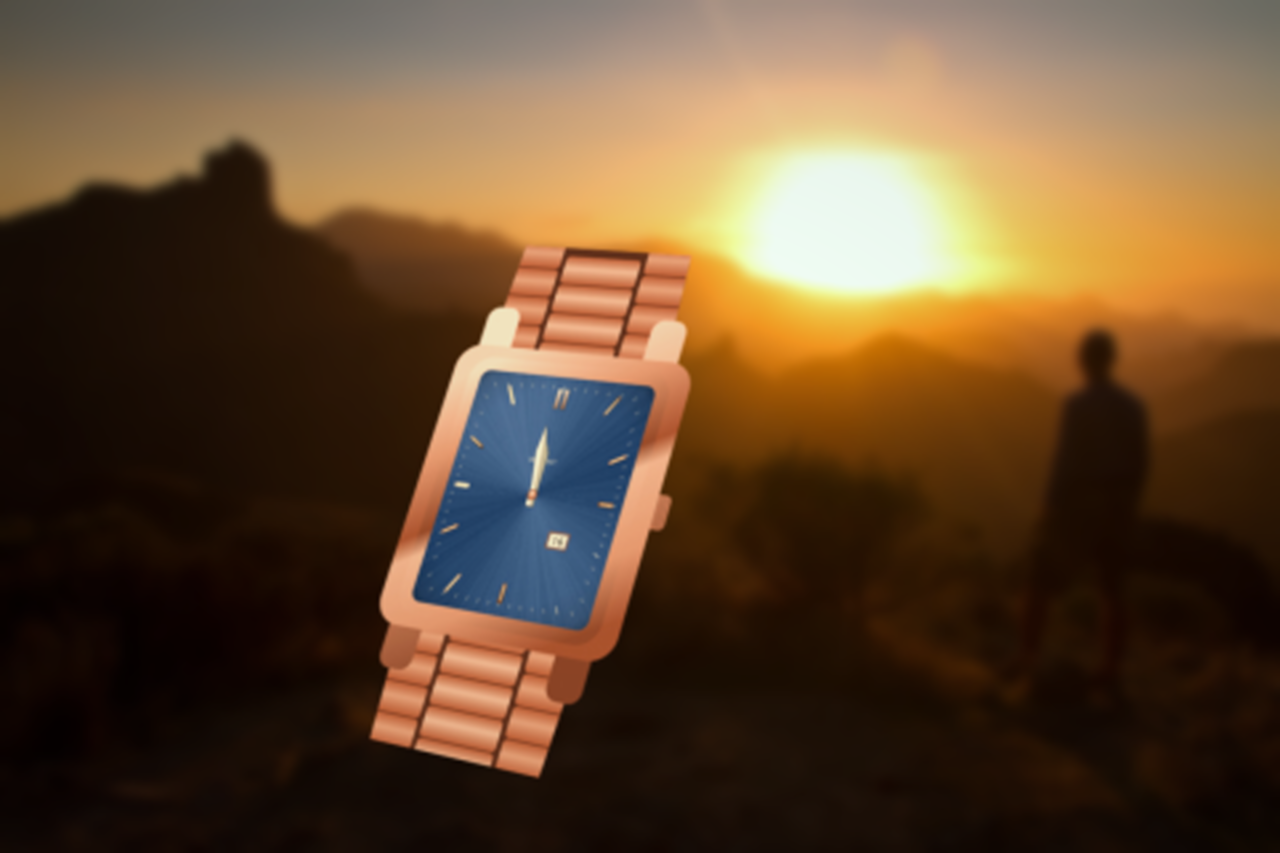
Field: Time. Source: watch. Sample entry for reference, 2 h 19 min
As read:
11 h 59 min
